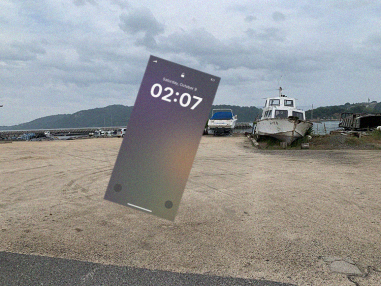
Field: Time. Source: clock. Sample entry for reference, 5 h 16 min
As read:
2 h 07 min
